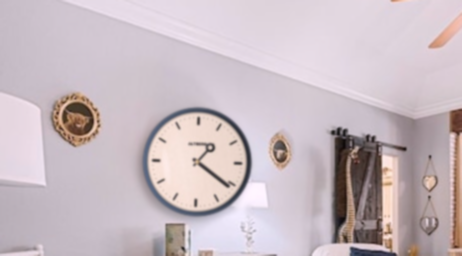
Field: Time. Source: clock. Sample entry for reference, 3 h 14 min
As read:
1 h 21 min
